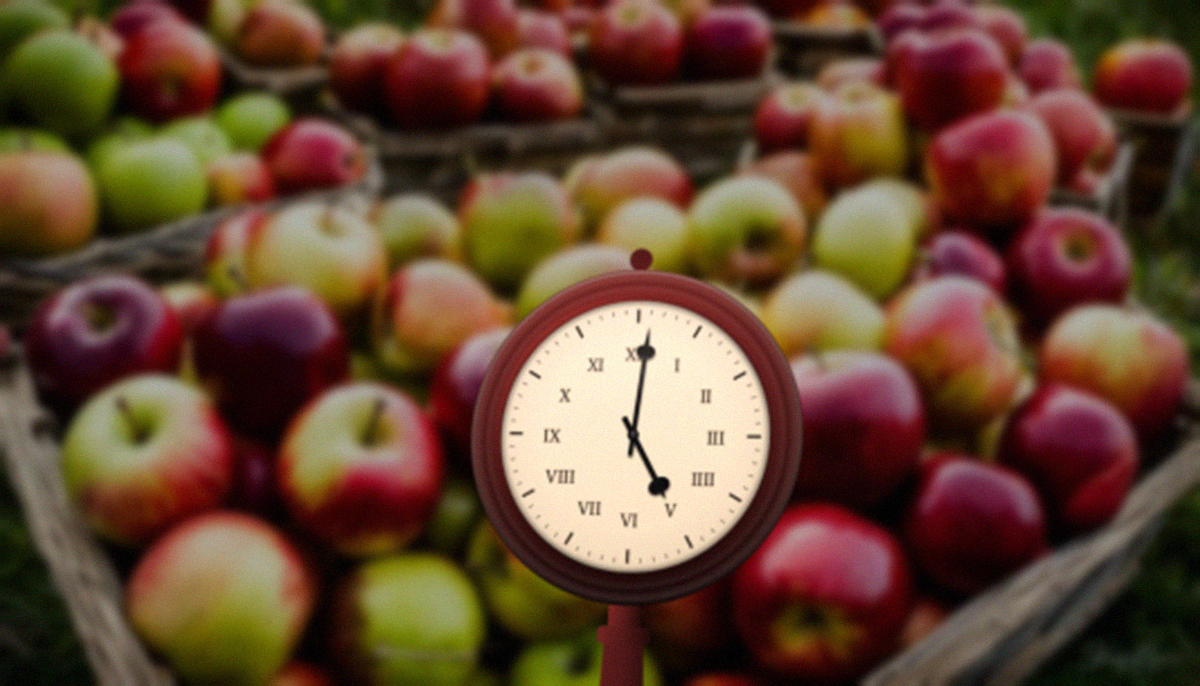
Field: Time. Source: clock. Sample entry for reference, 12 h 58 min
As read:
5 h 01 min
